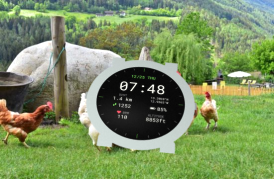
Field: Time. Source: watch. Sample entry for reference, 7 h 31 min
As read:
7 h 48 min
